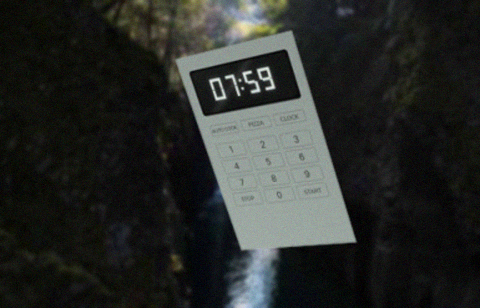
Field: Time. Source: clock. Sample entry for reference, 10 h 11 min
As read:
7 h 59 min
